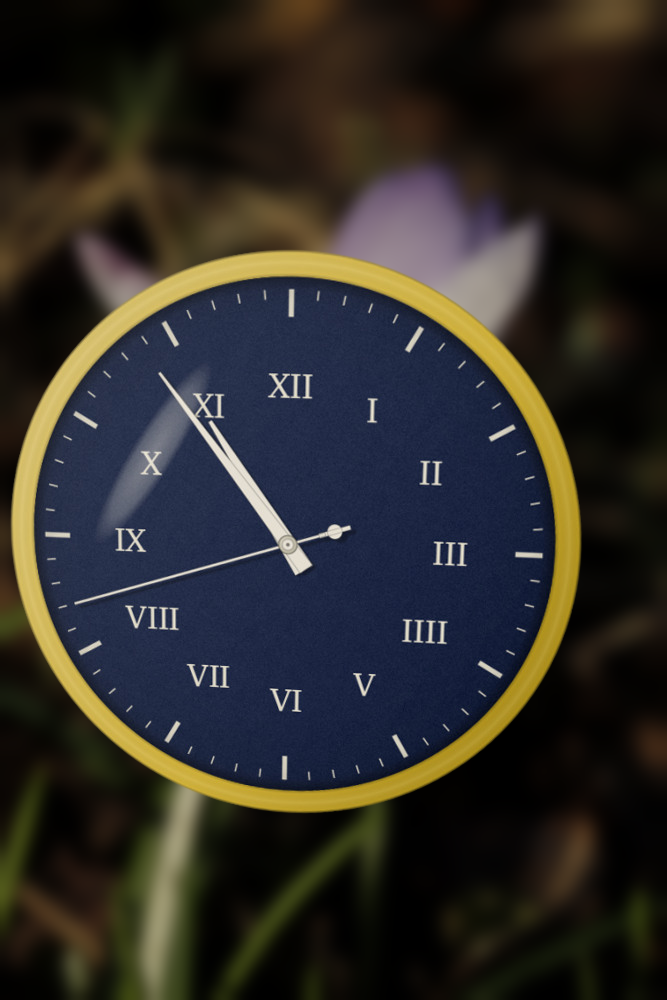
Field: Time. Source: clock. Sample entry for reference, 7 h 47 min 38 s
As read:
10 h 53 min 42 s
